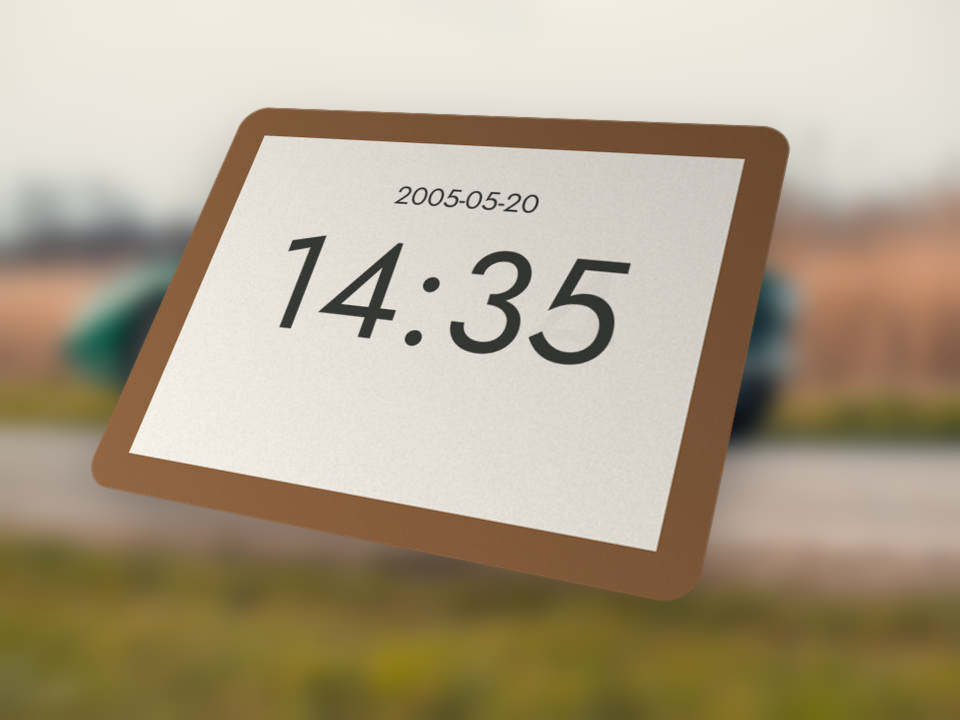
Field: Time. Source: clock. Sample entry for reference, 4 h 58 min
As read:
14 h 35 min
